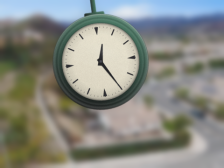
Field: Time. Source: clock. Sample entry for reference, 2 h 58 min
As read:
12 h 25 min
